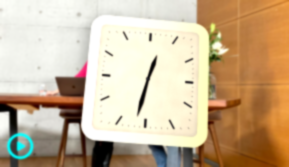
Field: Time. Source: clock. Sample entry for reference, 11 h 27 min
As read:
12 h 32 min
